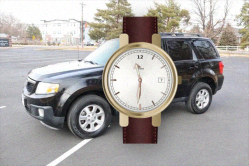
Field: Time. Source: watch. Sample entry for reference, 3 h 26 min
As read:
11 h 31 min
